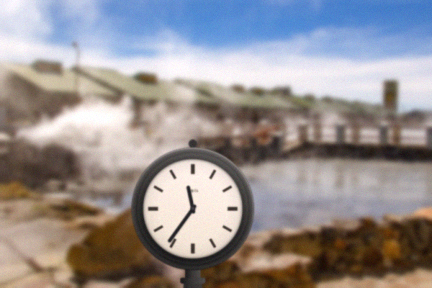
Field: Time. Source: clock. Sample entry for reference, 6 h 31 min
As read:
11 h 36 min
